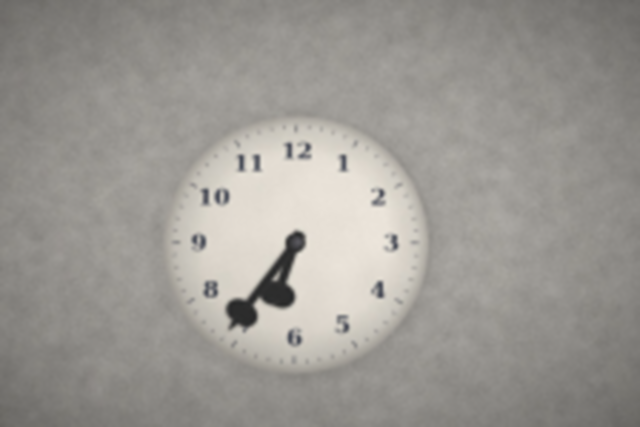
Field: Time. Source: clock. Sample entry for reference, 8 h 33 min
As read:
6 h 36 min
